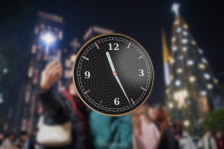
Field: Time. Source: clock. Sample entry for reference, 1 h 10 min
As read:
11 h 26 min
